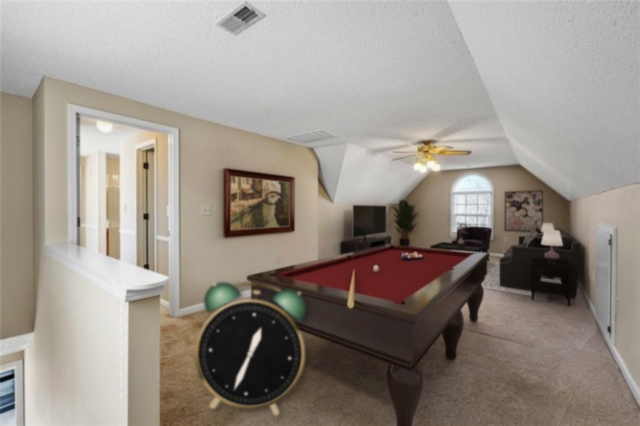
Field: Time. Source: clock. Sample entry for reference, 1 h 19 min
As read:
12 h 33 min
